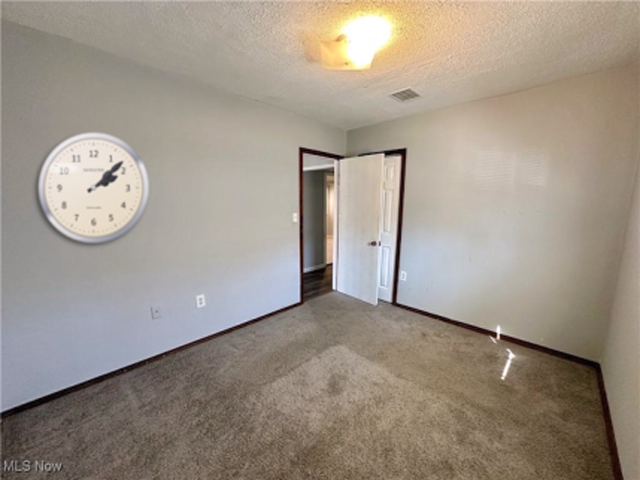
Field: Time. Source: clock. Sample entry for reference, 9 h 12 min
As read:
2 h 08 min
